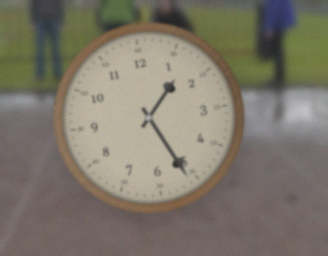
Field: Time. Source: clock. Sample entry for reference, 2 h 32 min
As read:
1 h 26 min
